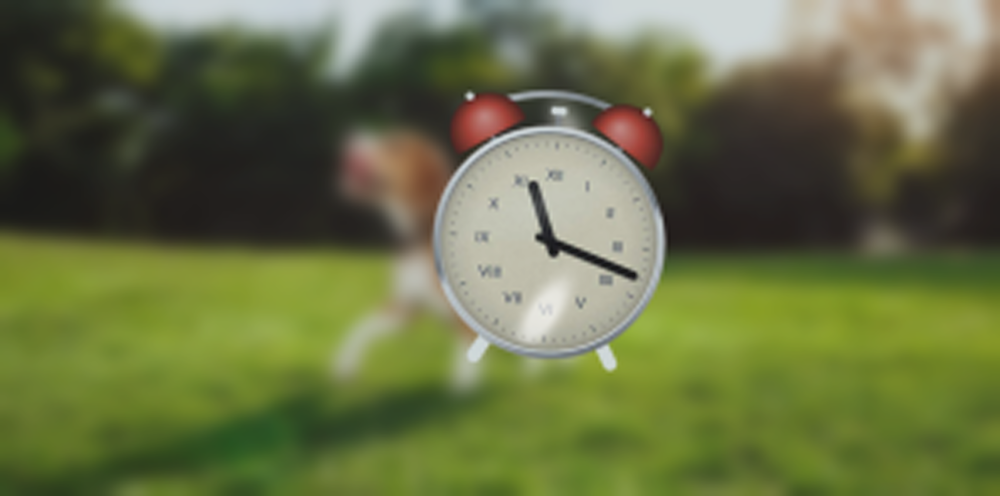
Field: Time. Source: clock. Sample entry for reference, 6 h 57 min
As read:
11 h 18 min
